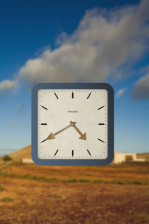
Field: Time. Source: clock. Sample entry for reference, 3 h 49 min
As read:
4 h 40 min
